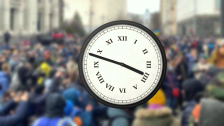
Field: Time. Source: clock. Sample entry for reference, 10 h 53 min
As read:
3 h 48 min
